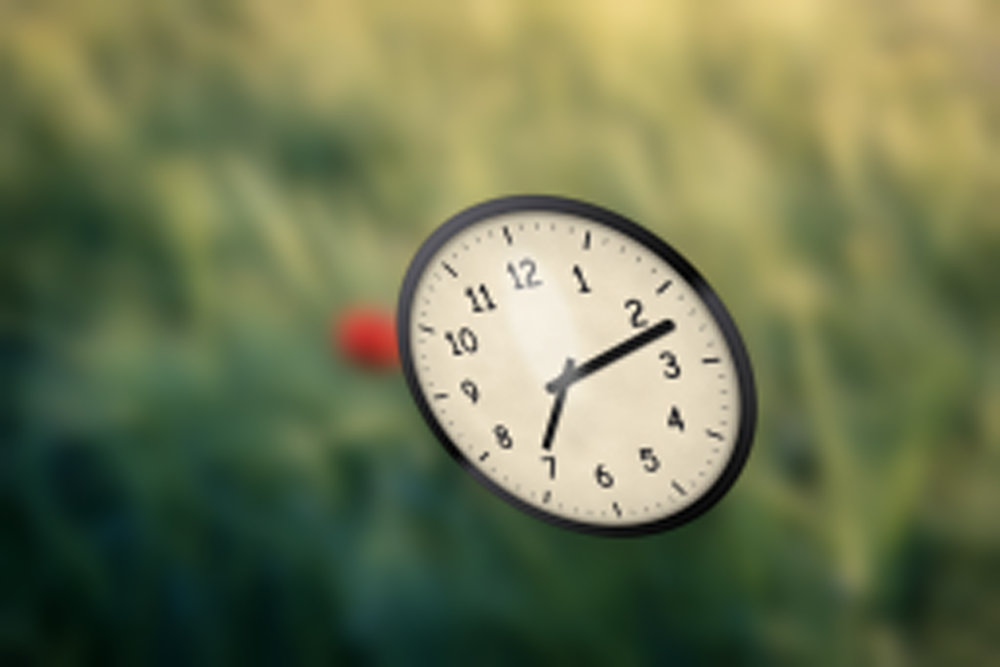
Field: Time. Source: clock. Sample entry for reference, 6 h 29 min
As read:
7 h 12 min
